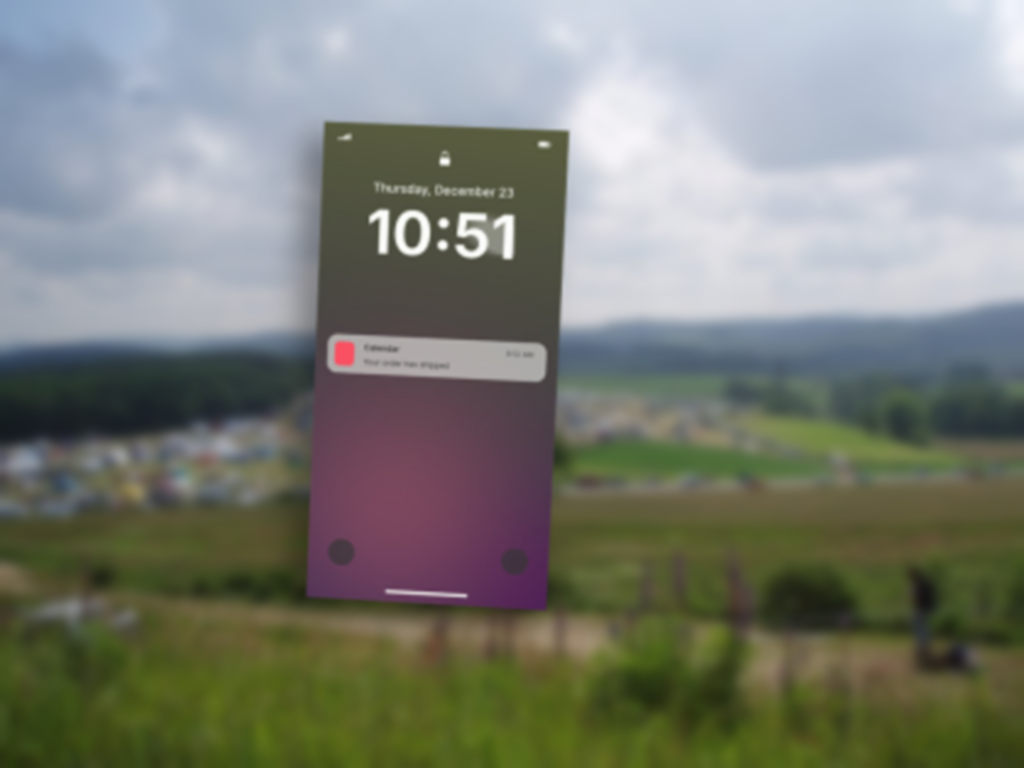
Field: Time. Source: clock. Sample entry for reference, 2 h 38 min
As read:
10 h 51 min
